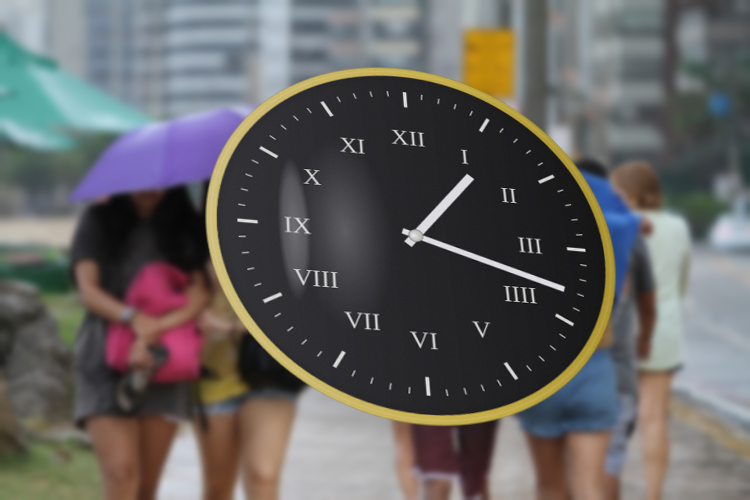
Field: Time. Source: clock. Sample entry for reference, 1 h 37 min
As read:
1 h 18 min
